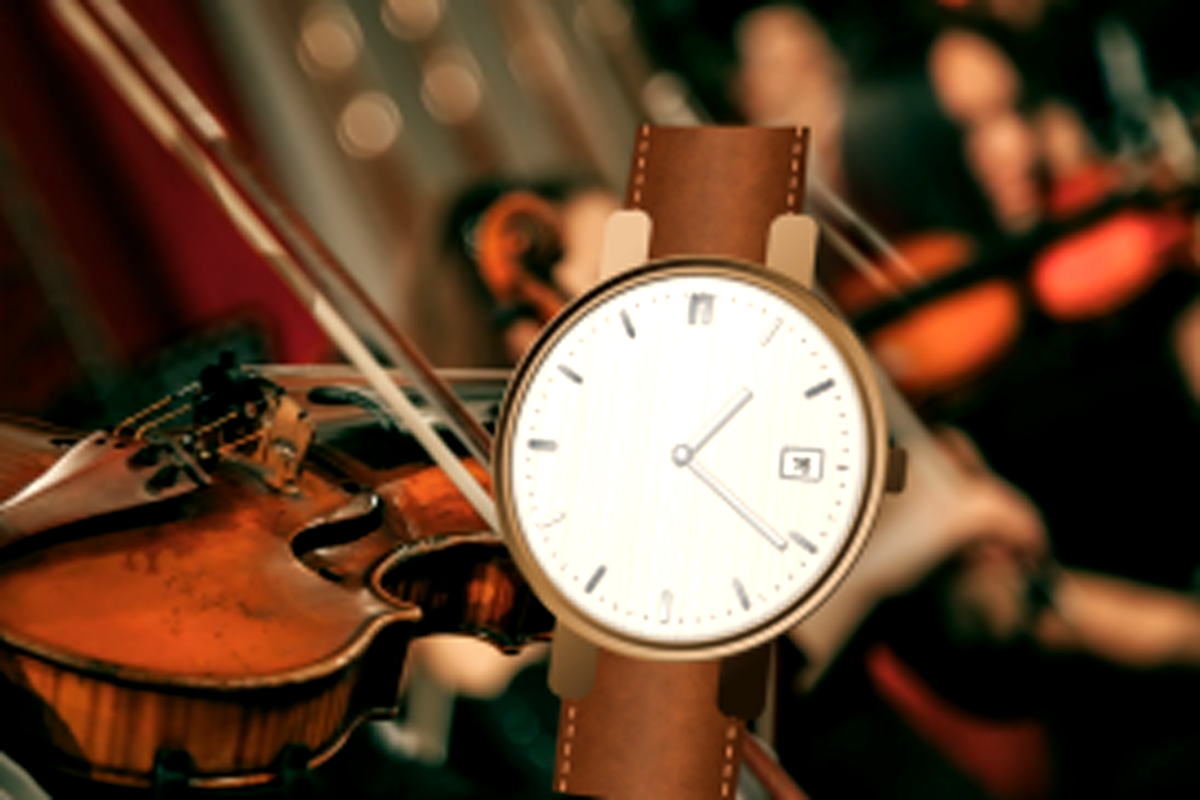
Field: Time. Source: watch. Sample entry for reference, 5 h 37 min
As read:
1 h 21 min
